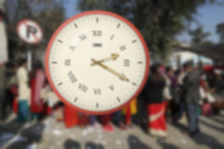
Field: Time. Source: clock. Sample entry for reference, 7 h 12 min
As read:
2 h 20 min
